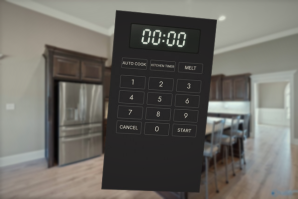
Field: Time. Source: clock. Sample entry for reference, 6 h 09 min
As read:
0 h 00 min
